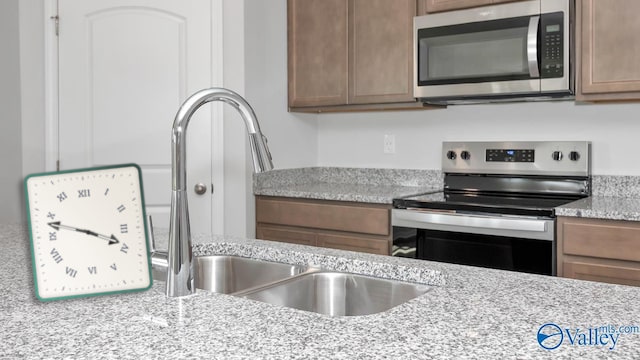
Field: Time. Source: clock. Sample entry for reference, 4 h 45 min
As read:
3 h 48 min
